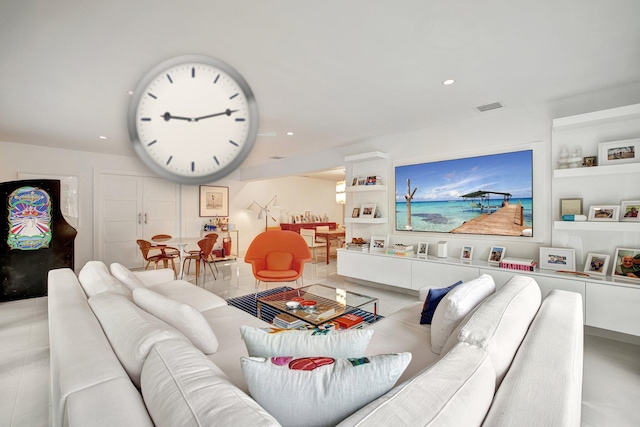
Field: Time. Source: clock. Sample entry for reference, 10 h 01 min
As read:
9 h 13 min
